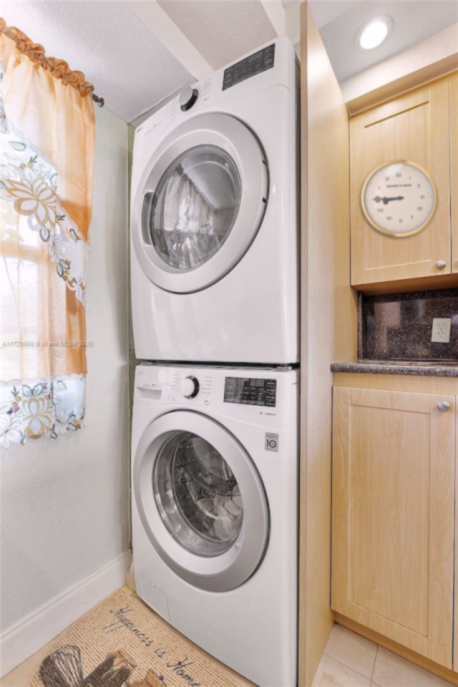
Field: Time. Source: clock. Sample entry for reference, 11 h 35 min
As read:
8 h 45 min
